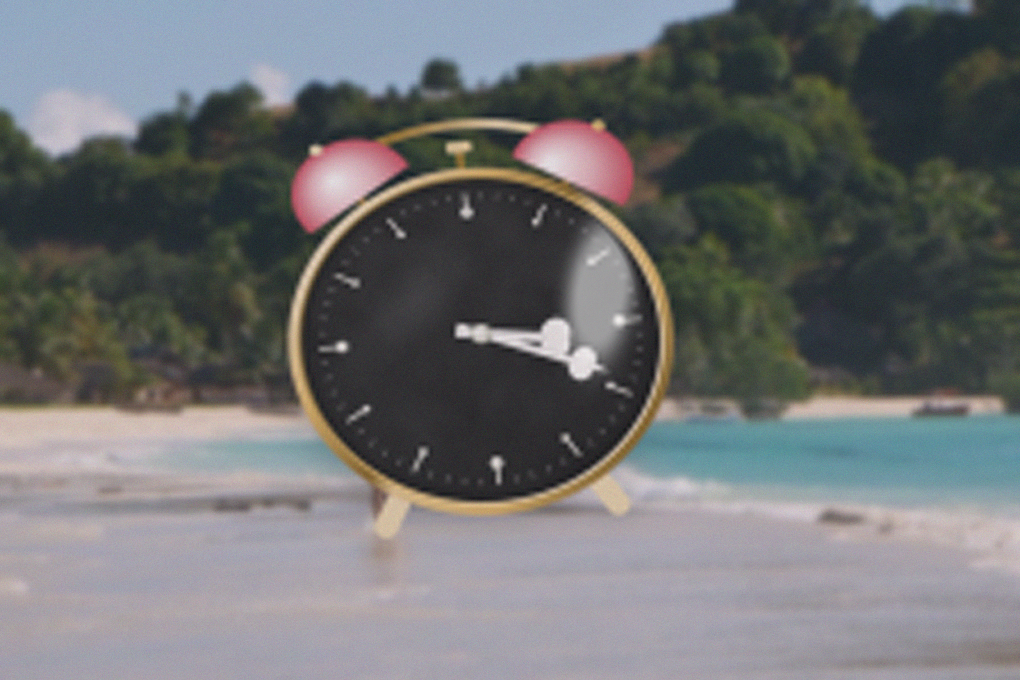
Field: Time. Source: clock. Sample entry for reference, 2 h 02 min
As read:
3 h 19 min
